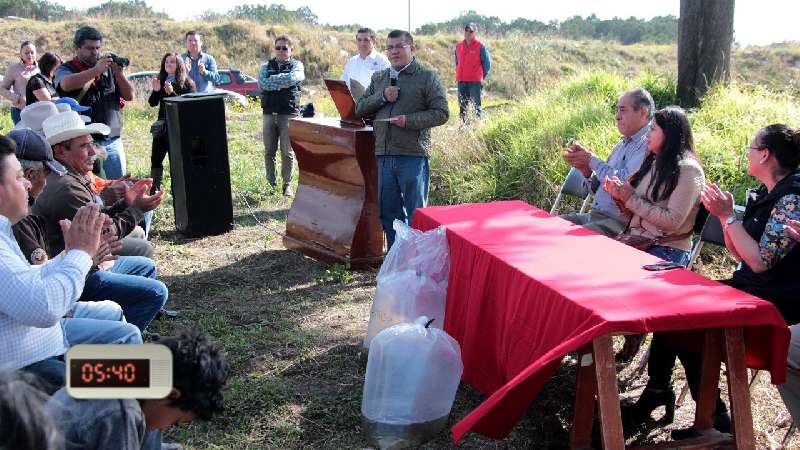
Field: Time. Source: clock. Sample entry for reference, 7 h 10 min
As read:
5 h 40 min
